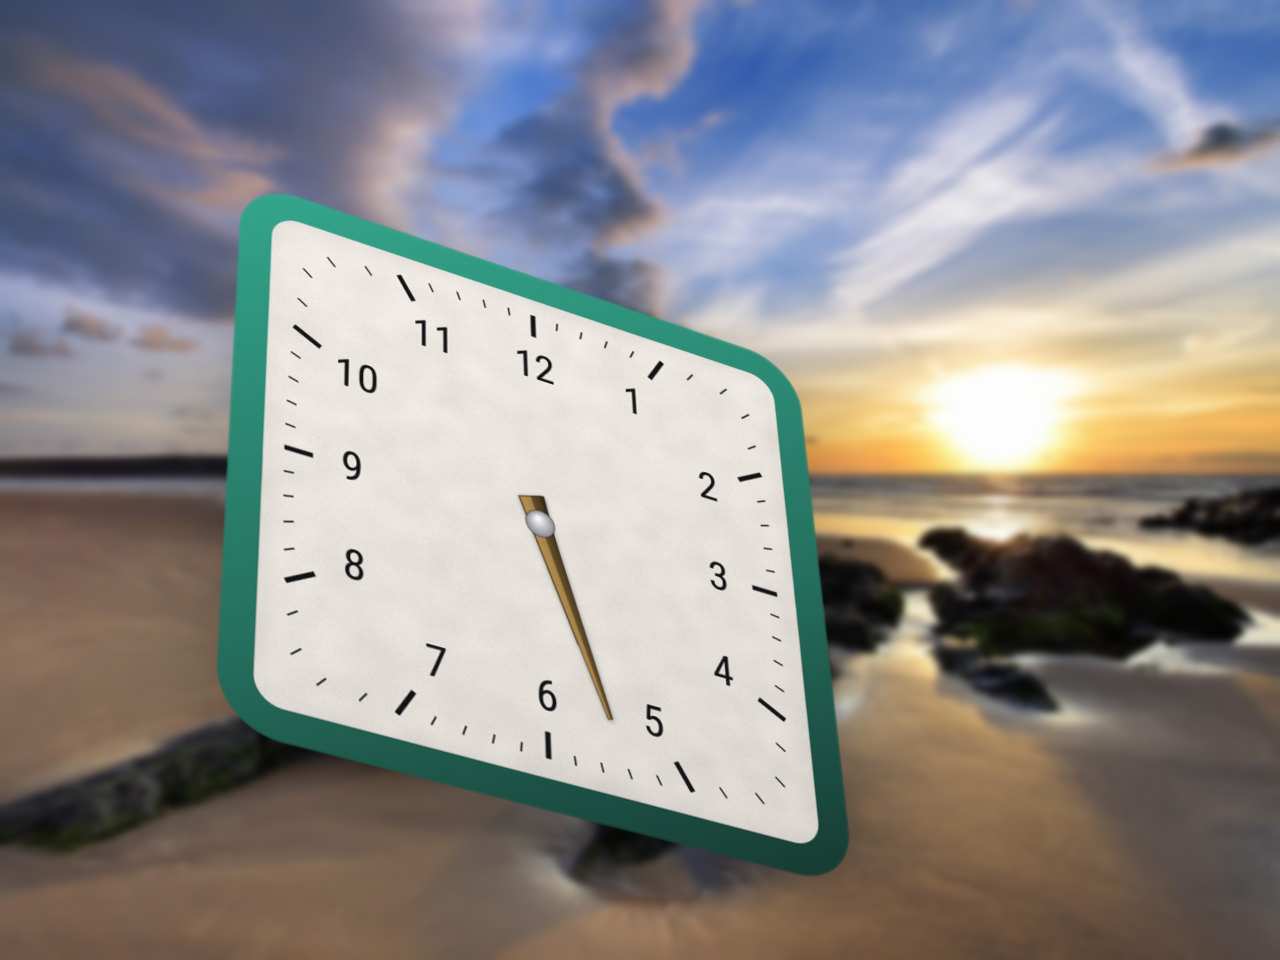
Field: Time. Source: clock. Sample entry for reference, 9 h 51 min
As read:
5 h 27 min
